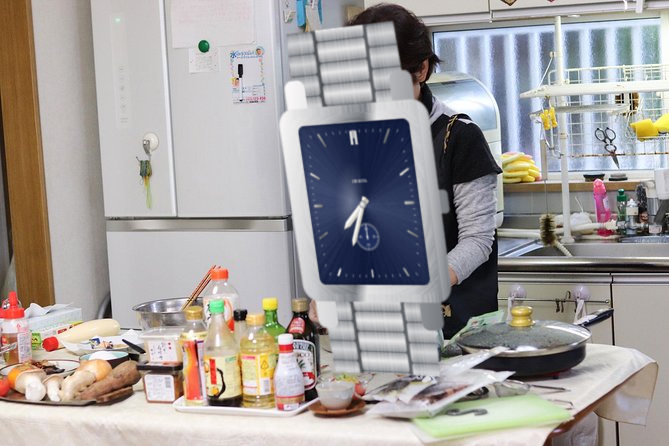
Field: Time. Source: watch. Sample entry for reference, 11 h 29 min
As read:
7 h 34 min
